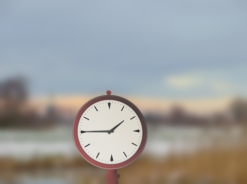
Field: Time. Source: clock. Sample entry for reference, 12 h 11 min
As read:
1 h 45 min
